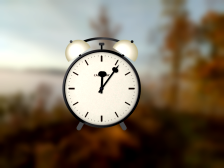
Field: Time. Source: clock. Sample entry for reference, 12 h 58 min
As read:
12 h 06 min
